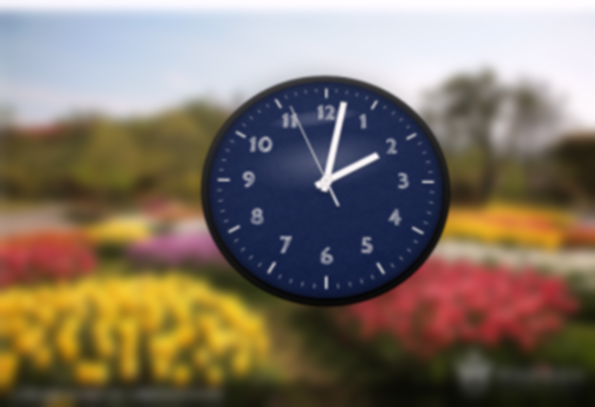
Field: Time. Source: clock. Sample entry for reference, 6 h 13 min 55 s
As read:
2 h 01 min 56 s
